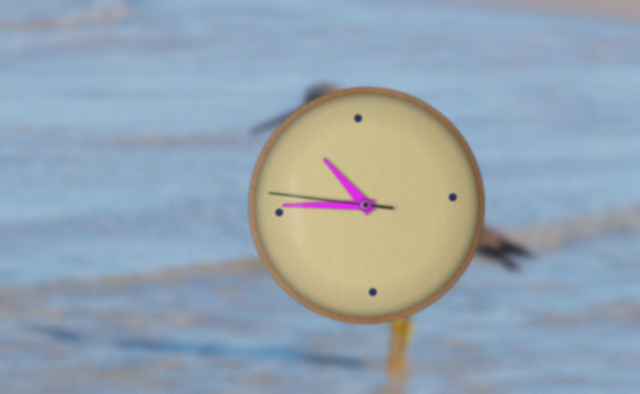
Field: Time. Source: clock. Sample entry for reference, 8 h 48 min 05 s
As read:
10 h 45 min 47 s
